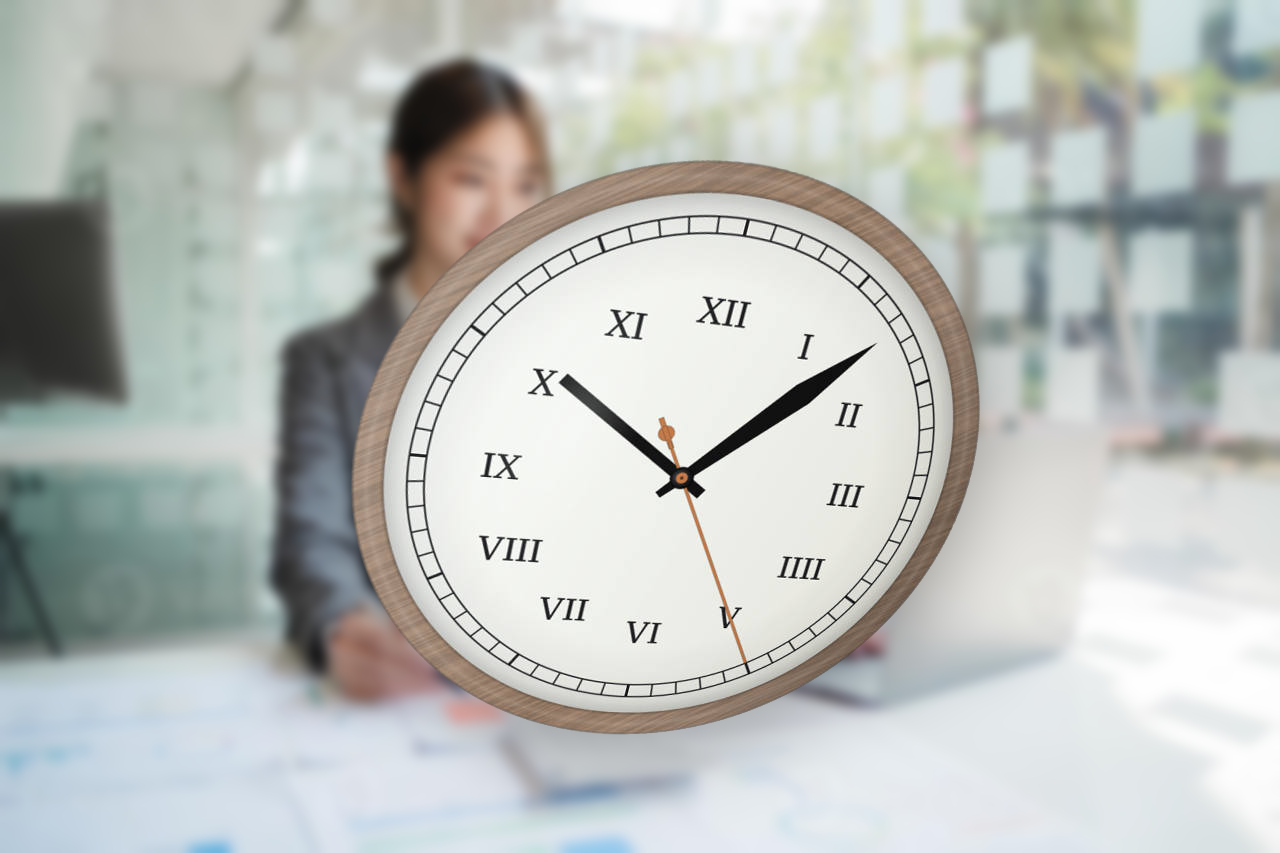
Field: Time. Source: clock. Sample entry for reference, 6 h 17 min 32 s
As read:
10 h 07 min 25 s
